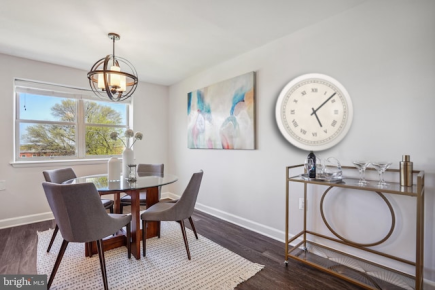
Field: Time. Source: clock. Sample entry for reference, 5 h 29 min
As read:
5 h 08 min
